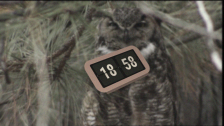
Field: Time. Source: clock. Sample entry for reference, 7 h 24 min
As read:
18 h 58 min
